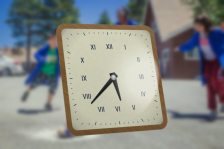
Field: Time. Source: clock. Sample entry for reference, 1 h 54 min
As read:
5 h 38 min
